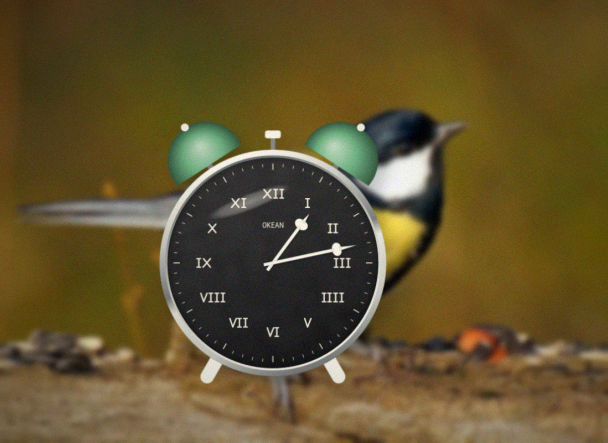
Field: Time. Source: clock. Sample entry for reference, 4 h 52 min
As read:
1 h 13 min
